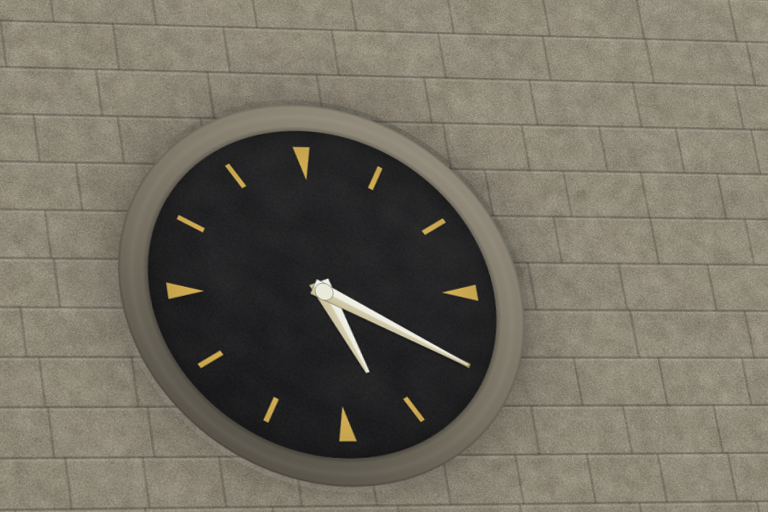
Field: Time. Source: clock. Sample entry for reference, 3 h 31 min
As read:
5 h 20 min
